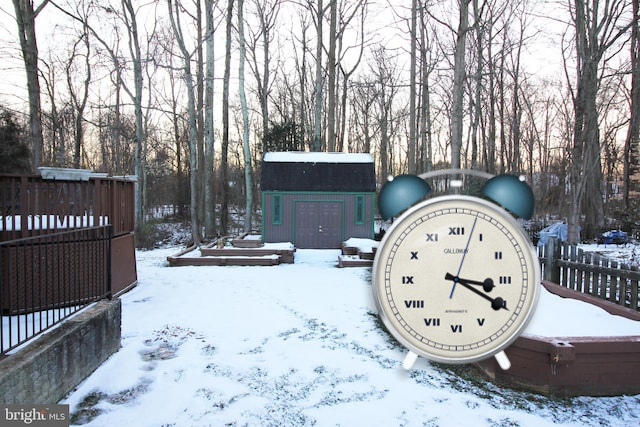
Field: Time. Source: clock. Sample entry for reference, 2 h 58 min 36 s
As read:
3 h 20 min 03 s
